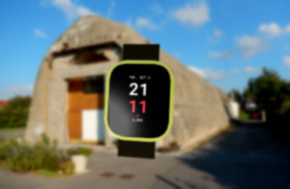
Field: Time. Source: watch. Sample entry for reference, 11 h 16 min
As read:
21 h 11 min
